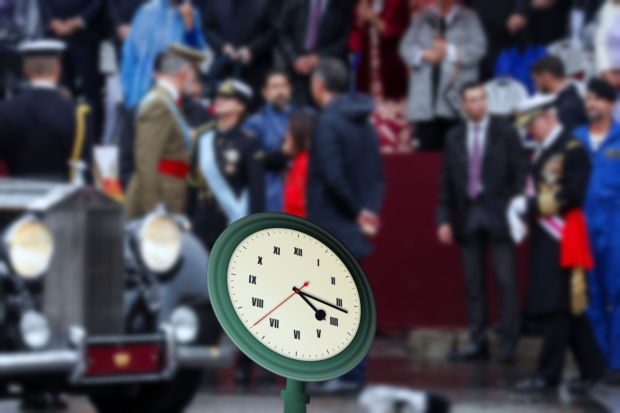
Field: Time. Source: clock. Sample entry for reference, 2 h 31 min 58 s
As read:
4 h 16 min 37 s
